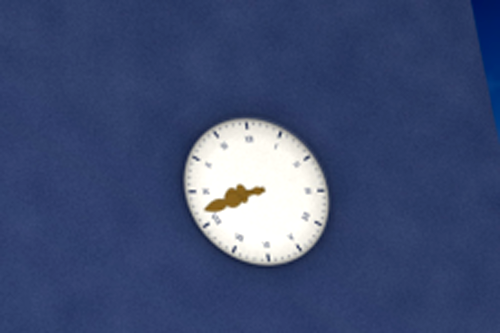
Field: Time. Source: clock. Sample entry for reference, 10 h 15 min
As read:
8 h 42 min
